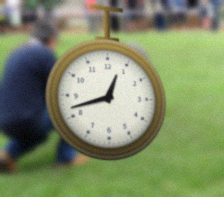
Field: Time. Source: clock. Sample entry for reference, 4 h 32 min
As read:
12 h 42 min
